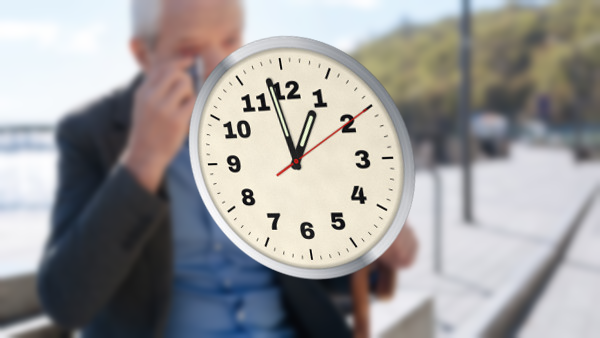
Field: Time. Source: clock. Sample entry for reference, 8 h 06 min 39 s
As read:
12 h 58 min 10 s
